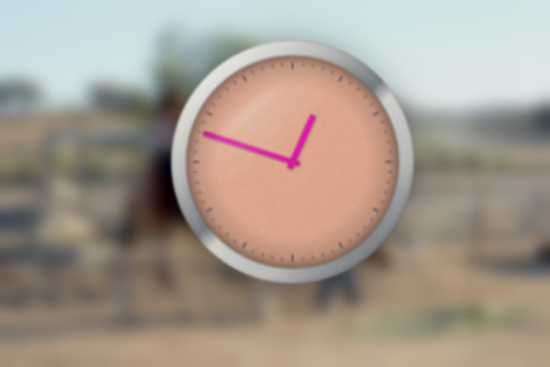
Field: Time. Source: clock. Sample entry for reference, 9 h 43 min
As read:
12 h 48 min
